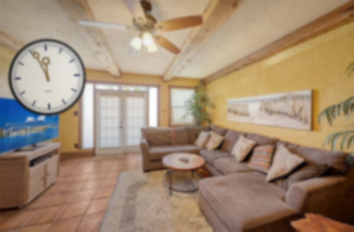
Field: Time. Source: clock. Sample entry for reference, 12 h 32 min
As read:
11 h 56 min
